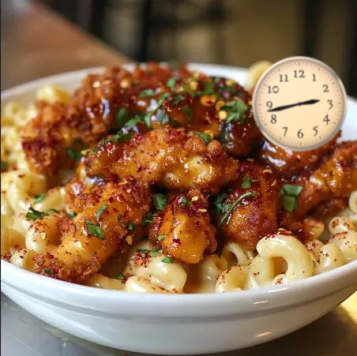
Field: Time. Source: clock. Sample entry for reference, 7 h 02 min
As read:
2 h 43 min
